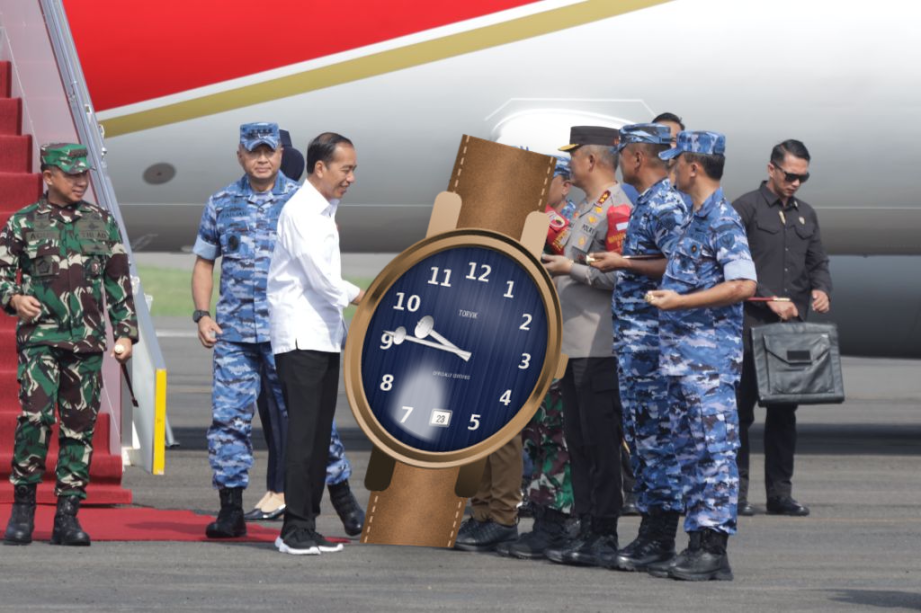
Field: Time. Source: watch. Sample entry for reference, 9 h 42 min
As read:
9 h 46 min
